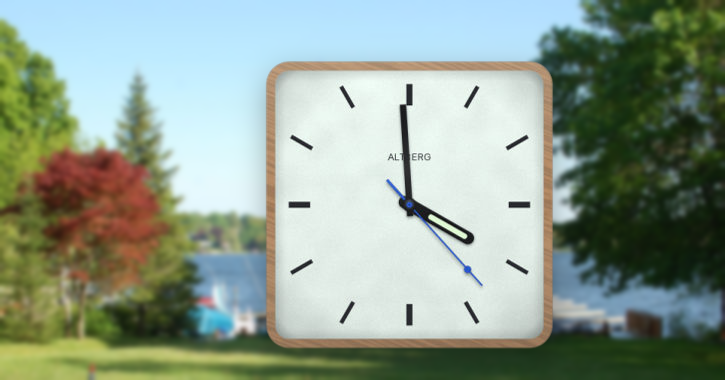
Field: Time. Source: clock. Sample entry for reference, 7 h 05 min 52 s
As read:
3 h 59 min 23 s
